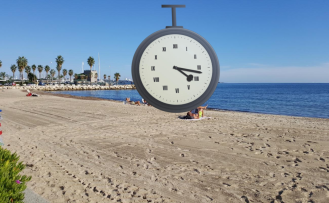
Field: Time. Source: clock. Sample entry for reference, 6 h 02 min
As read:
4 h 17 min
